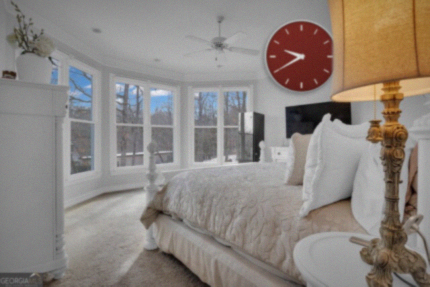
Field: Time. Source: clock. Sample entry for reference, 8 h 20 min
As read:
9 h 40 min
